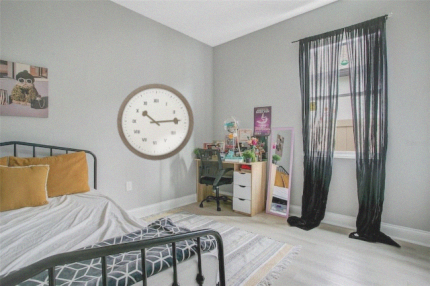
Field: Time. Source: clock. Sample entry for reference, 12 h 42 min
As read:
10 h 14 min
